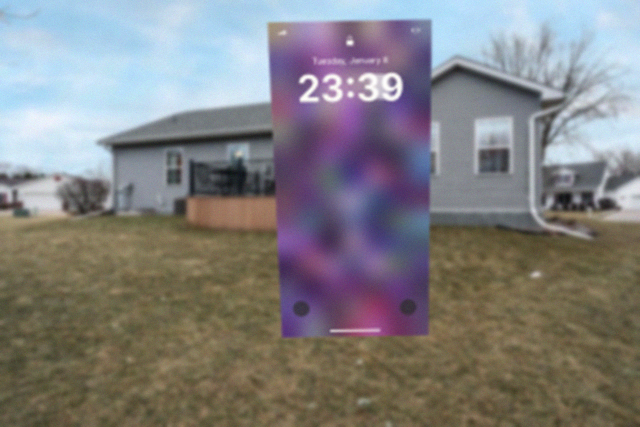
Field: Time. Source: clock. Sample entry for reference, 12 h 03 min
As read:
23 h 39 min
